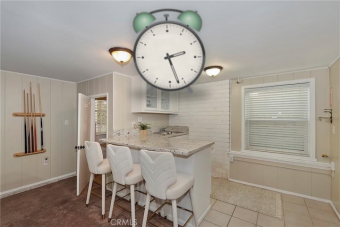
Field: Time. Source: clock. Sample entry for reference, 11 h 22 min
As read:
2 h 27 min
